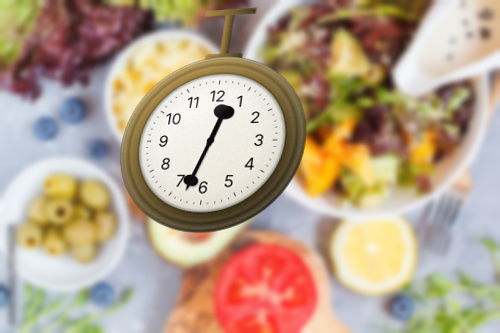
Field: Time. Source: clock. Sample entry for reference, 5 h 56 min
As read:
12 h 33 min
